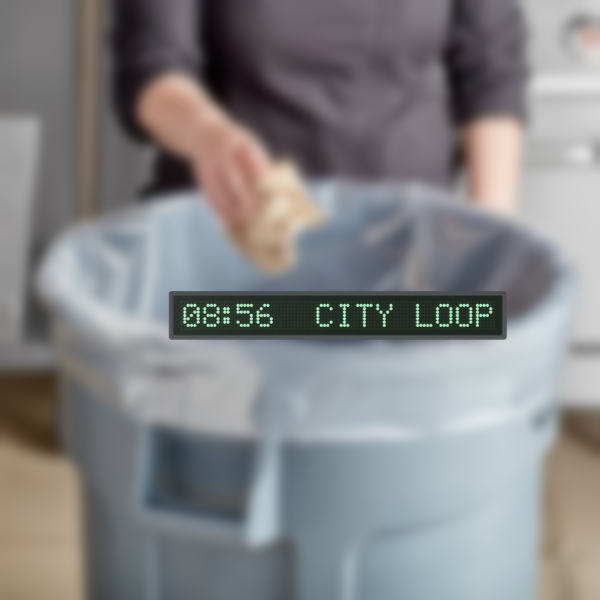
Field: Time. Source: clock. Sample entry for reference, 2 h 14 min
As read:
8 h 56 min
